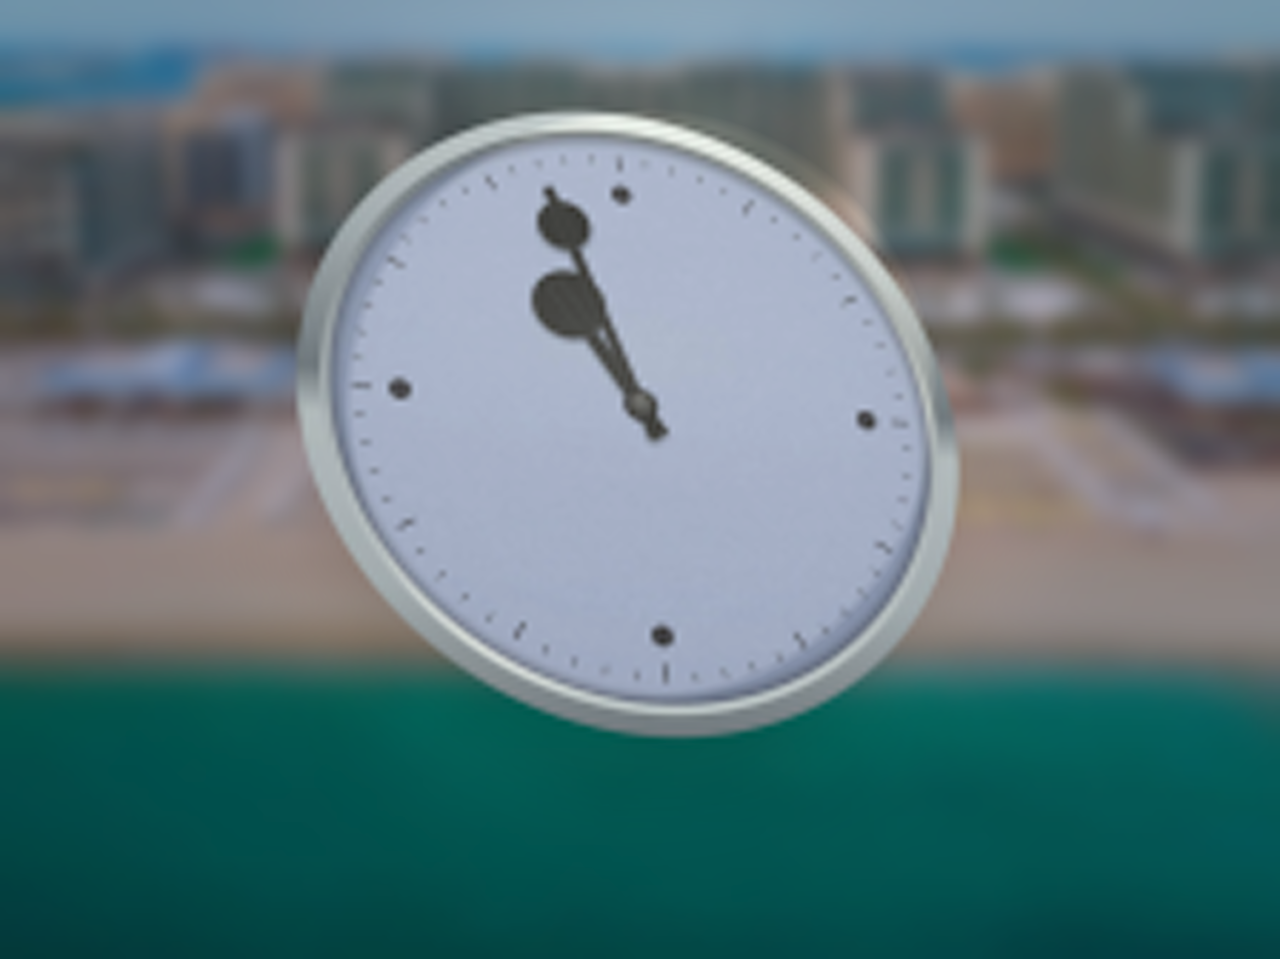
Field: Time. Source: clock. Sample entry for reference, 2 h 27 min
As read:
10 h 57 min
